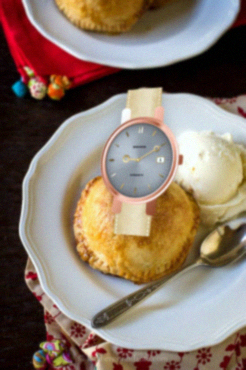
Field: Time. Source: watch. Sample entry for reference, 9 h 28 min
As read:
9 h 10 min
